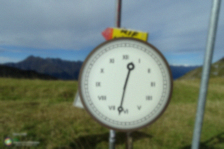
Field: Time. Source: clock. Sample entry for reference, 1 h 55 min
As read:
12 h 32 min
